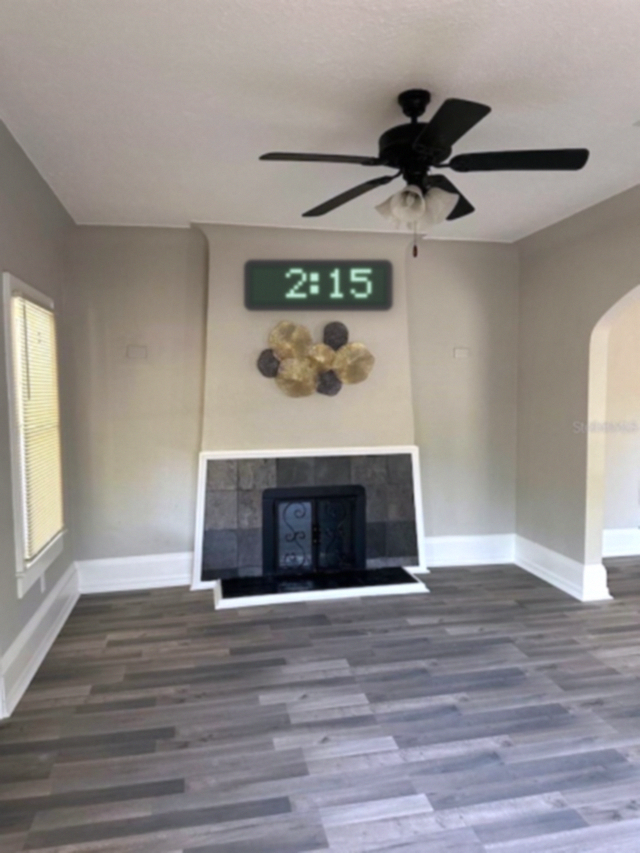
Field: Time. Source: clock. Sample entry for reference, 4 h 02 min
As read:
2 h 15 min
